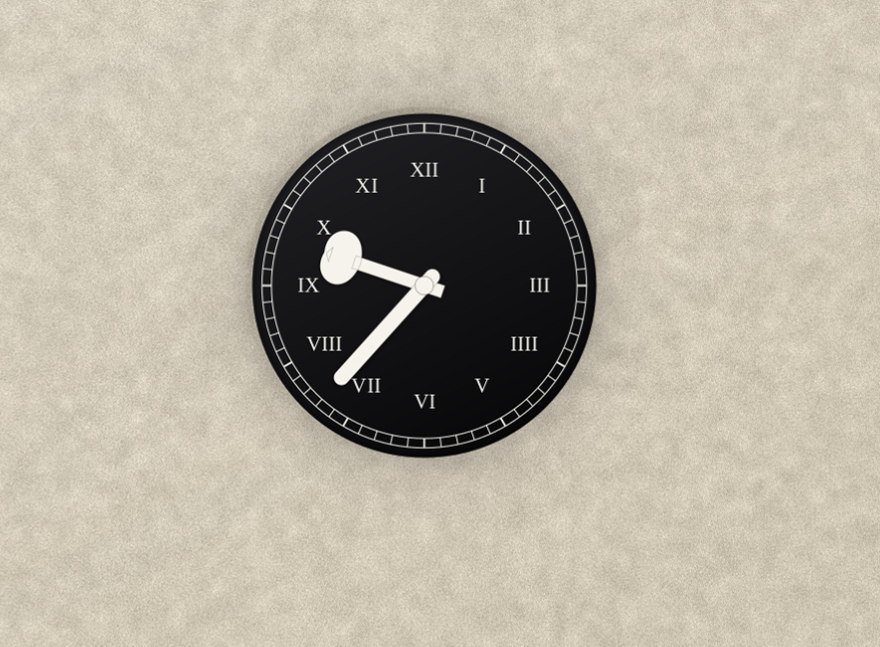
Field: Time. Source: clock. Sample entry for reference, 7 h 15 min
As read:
9 h 37 min
